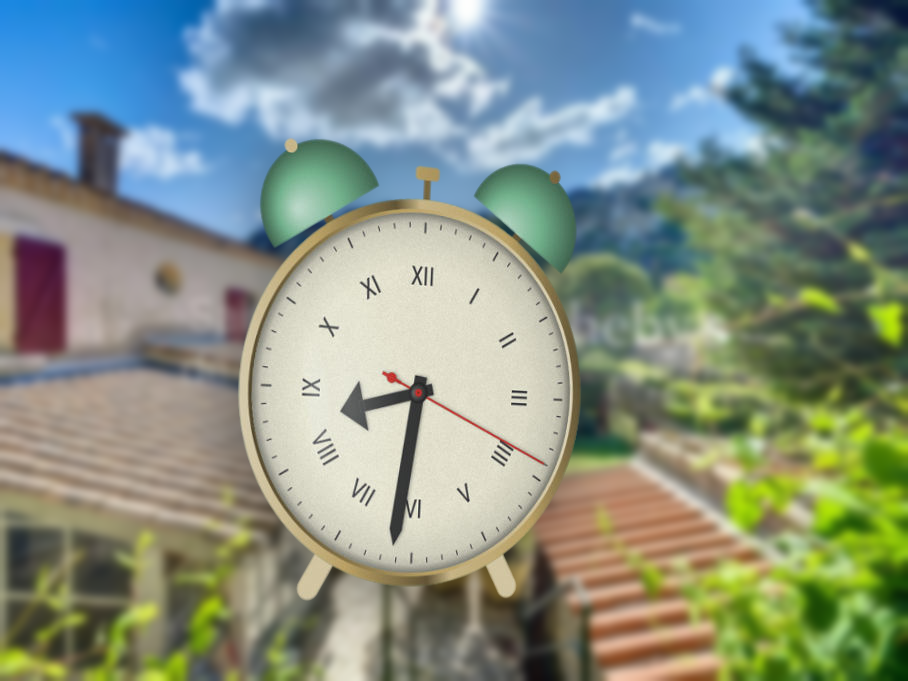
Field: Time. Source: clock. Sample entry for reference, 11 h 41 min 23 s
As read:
8 h 31 min 19 s
